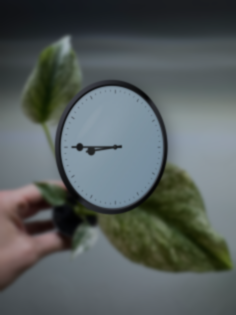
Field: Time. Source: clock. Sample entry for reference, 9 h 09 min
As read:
8 h 45 min
